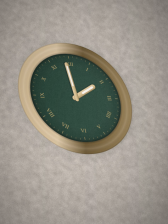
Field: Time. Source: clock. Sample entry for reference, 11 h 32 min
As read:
1 h 59 min
